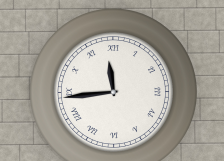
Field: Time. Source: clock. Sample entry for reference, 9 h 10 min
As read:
11 h 44 min
